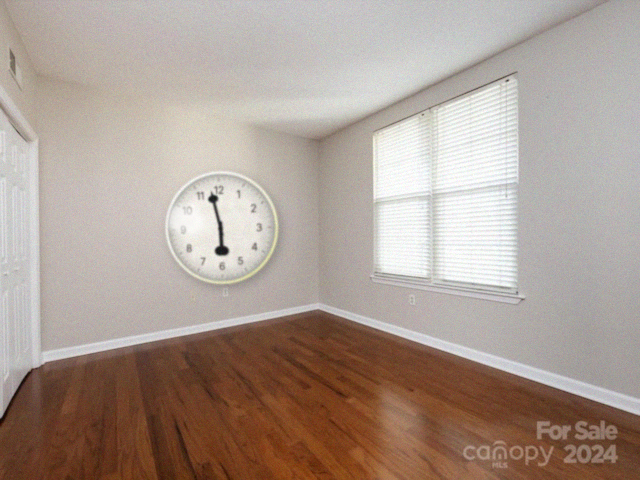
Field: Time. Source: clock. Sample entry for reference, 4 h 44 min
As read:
5 h 58 min
